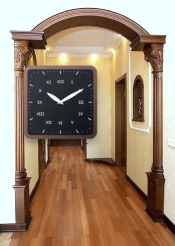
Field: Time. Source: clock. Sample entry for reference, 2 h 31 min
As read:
10 h 10 min
